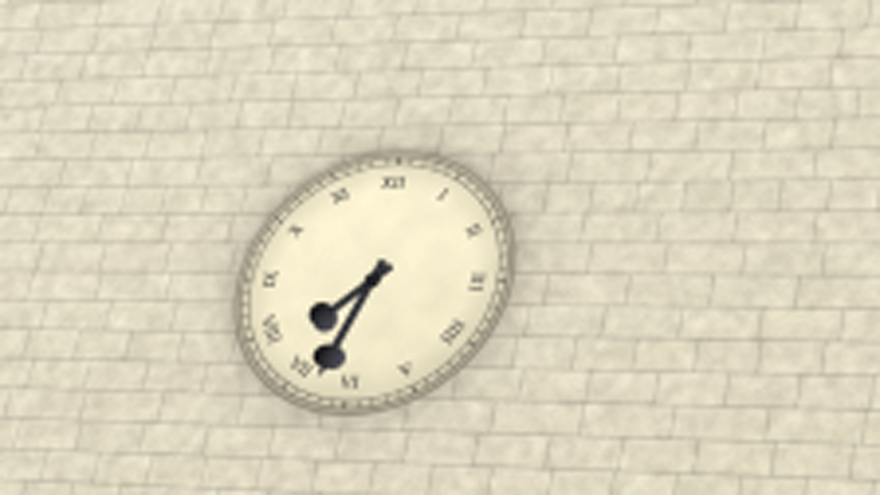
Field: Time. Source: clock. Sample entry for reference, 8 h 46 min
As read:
7 h 33 min
